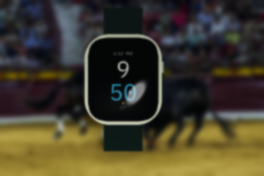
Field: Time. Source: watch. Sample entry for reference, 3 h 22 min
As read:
9 h 50 min
